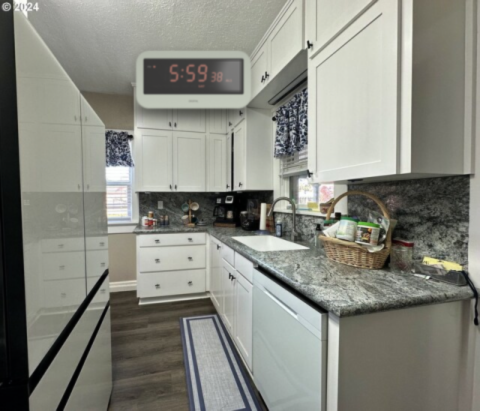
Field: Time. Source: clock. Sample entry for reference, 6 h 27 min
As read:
5 h 59 min
